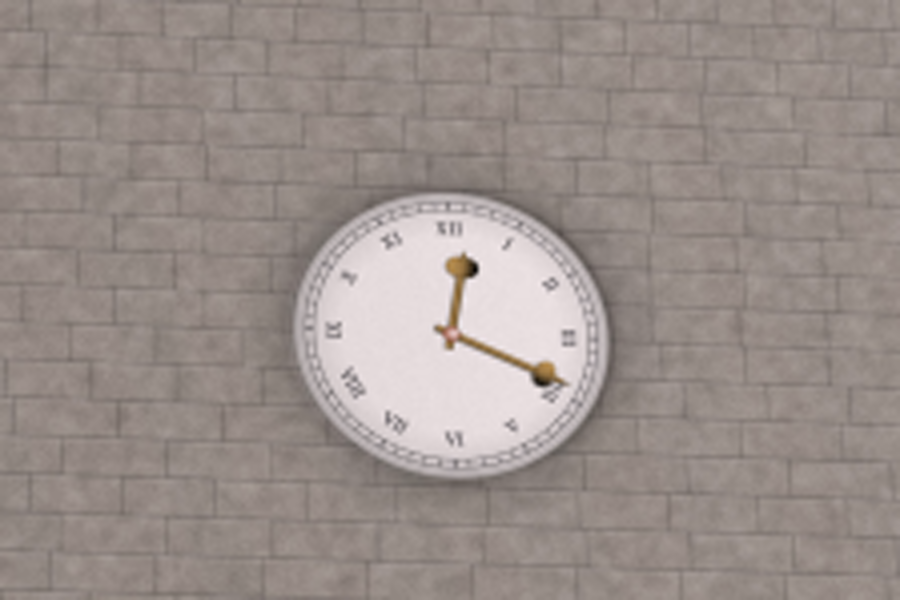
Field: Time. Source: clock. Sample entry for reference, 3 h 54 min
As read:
12 h 19 min
